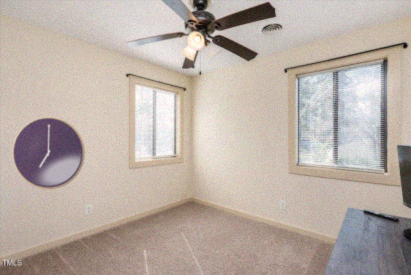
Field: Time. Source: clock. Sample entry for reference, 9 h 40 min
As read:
7 h 00 min
